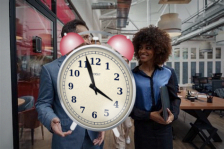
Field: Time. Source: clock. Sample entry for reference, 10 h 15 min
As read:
3 h 57 min
